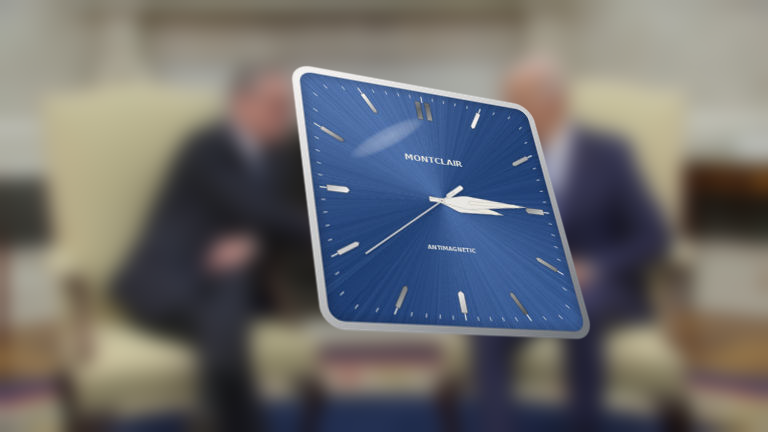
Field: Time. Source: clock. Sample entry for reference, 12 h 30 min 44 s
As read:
3 h 14 min 39 s
